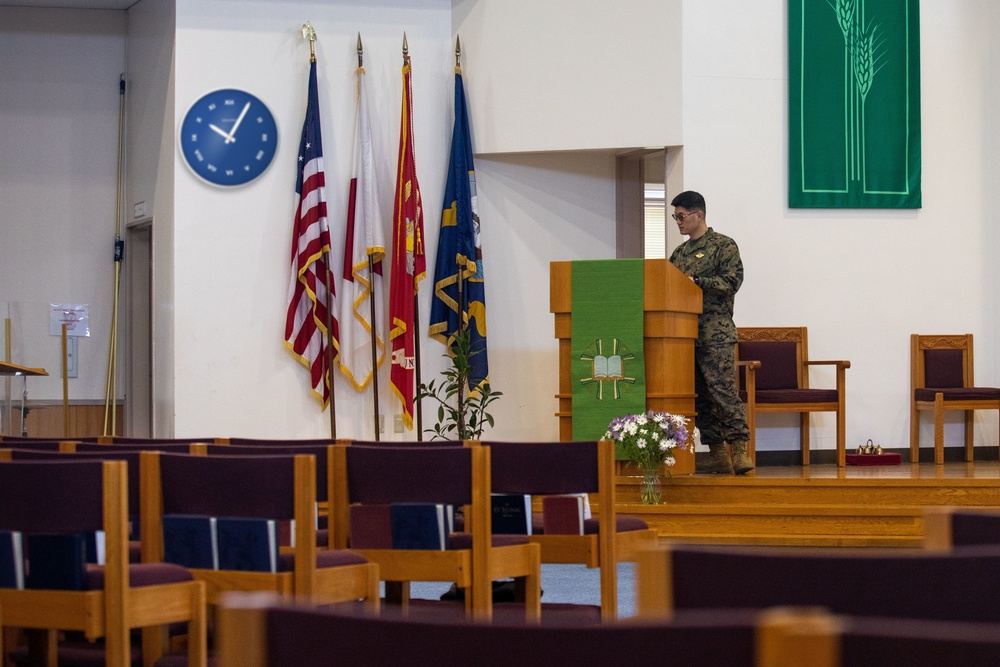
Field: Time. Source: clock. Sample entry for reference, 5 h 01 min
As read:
10 h 05 min
